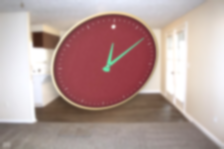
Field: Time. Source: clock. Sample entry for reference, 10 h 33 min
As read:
12 h 08 min
